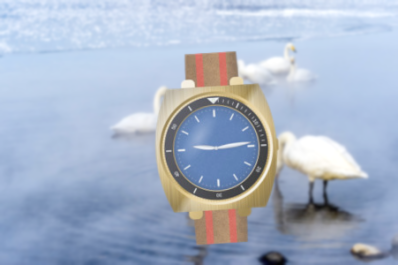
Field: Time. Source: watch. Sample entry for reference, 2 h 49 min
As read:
9 h 14 min
